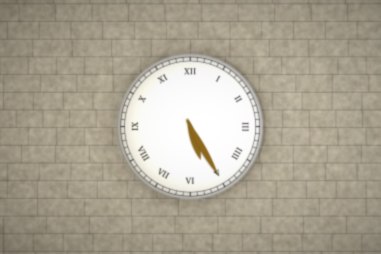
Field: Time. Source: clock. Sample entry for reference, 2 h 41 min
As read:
5 h 25 min
